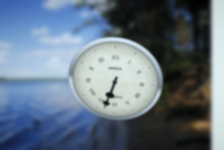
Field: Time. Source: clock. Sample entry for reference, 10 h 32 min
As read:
6 h 33 min
